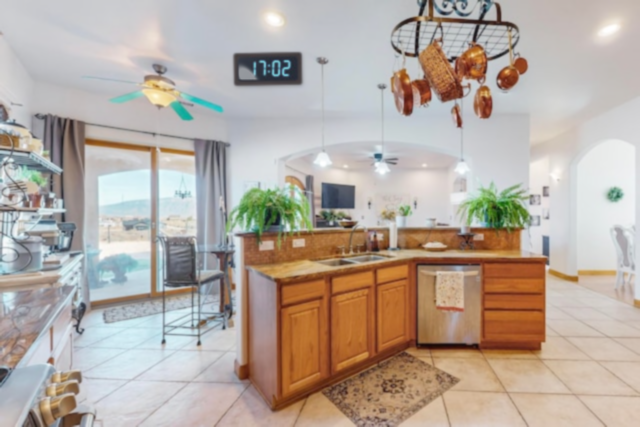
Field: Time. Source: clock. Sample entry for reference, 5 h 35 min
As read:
17 h 02 min
